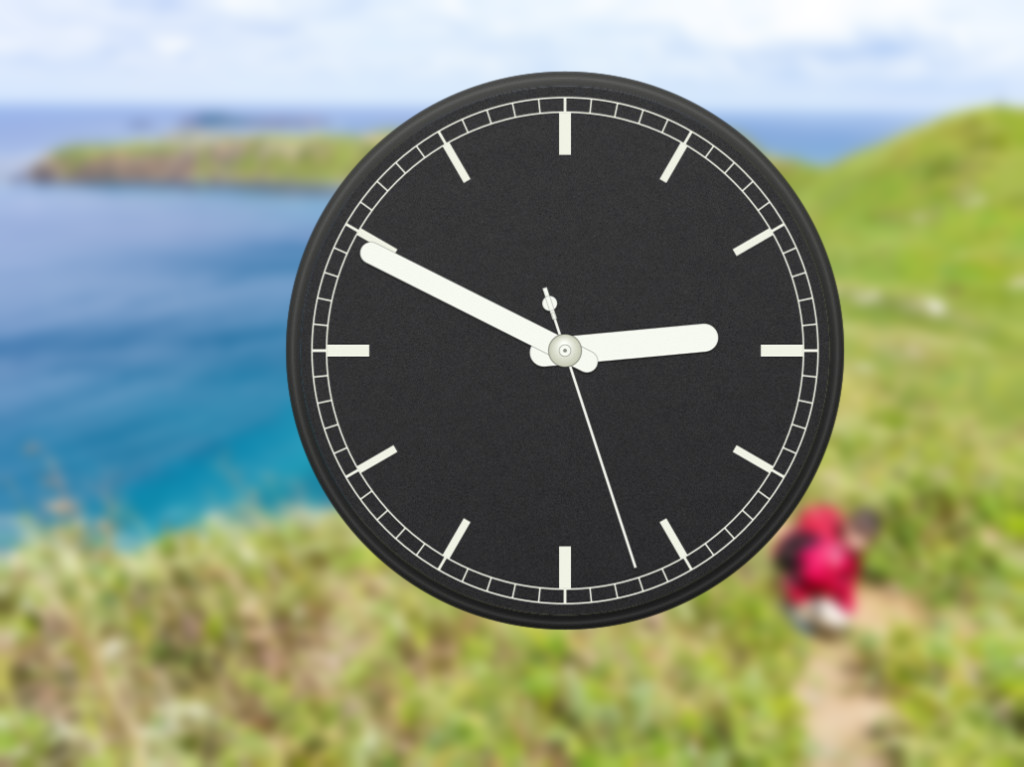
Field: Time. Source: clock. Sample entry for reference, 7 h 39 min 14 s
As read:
2 h 49 min 27 s
